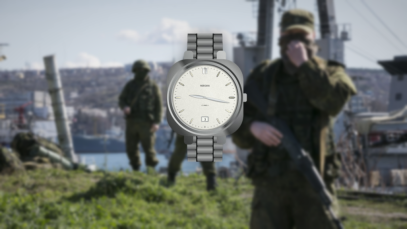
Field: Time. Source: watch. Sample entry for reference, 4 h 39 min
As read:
9 h 17 min
